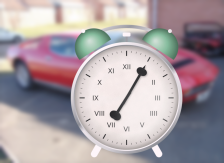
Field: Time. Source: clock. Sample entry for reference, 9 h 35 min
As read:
7 h 05 min
